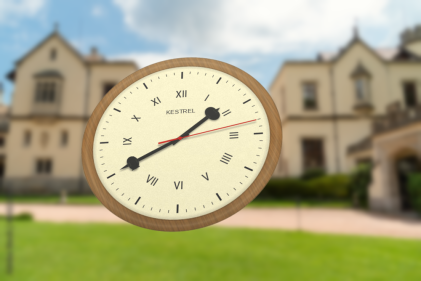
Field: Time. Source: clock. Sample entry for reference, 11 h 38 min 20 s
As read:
1 h 40 min 13 s
